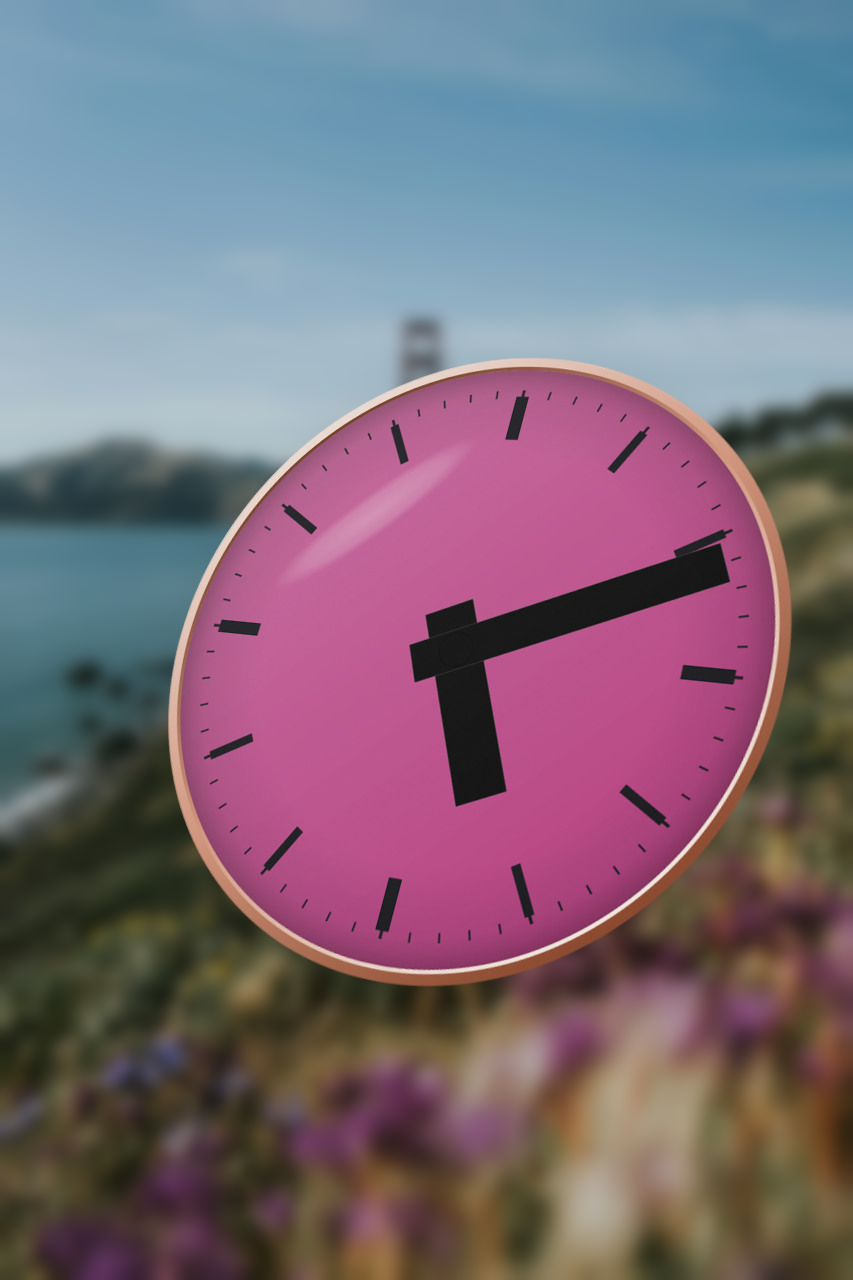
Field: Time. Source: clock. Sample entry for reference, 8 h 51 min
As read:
5 h 11 min
